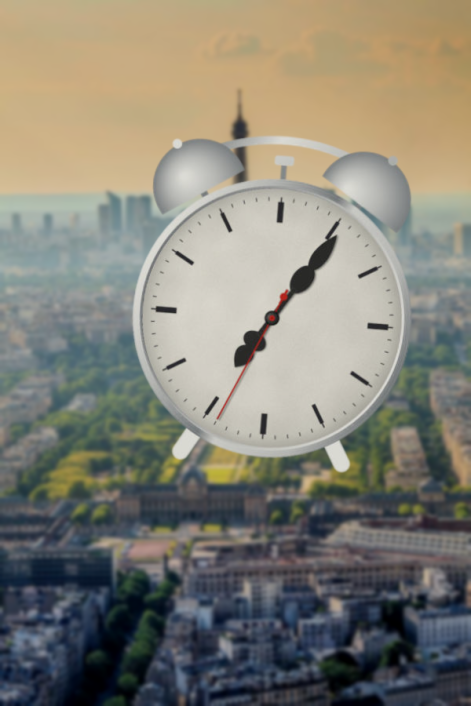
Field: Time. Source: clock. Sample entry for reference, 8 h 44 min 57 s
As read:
7 h 05 min 34 s
